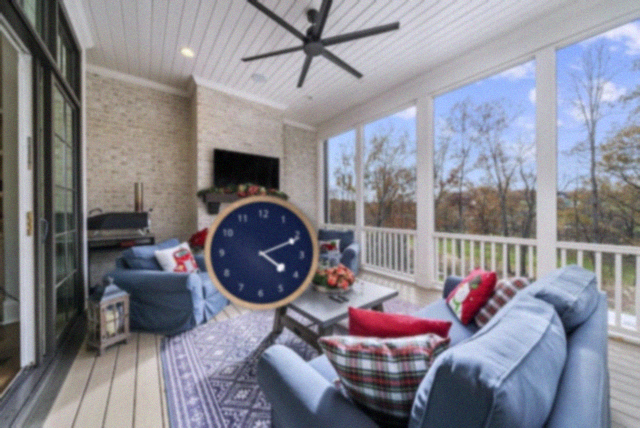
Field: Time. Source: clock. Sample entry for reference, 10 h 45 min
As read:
4 h 11 min
